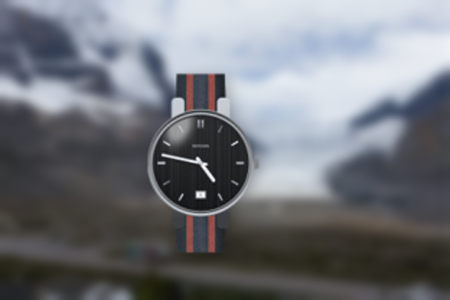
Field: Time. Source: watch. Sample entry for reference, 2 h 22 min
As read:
4 h 47 min
